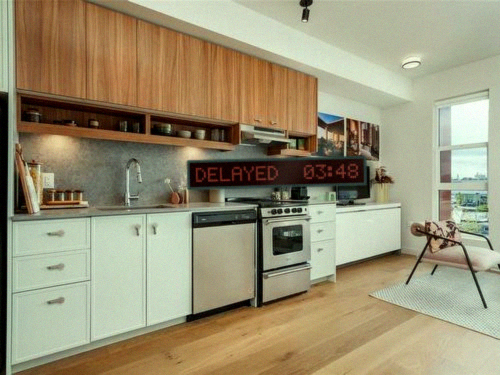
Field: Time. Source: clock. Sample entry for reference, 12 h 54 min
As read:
3 h 48 min
